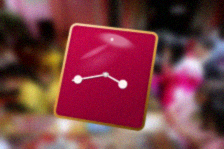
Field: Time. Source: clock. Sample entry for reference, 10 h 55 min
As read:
3 h 42 min
